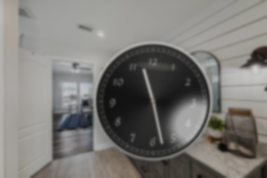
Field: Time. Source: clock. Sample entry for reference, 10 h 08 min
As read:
11 h 28 min
